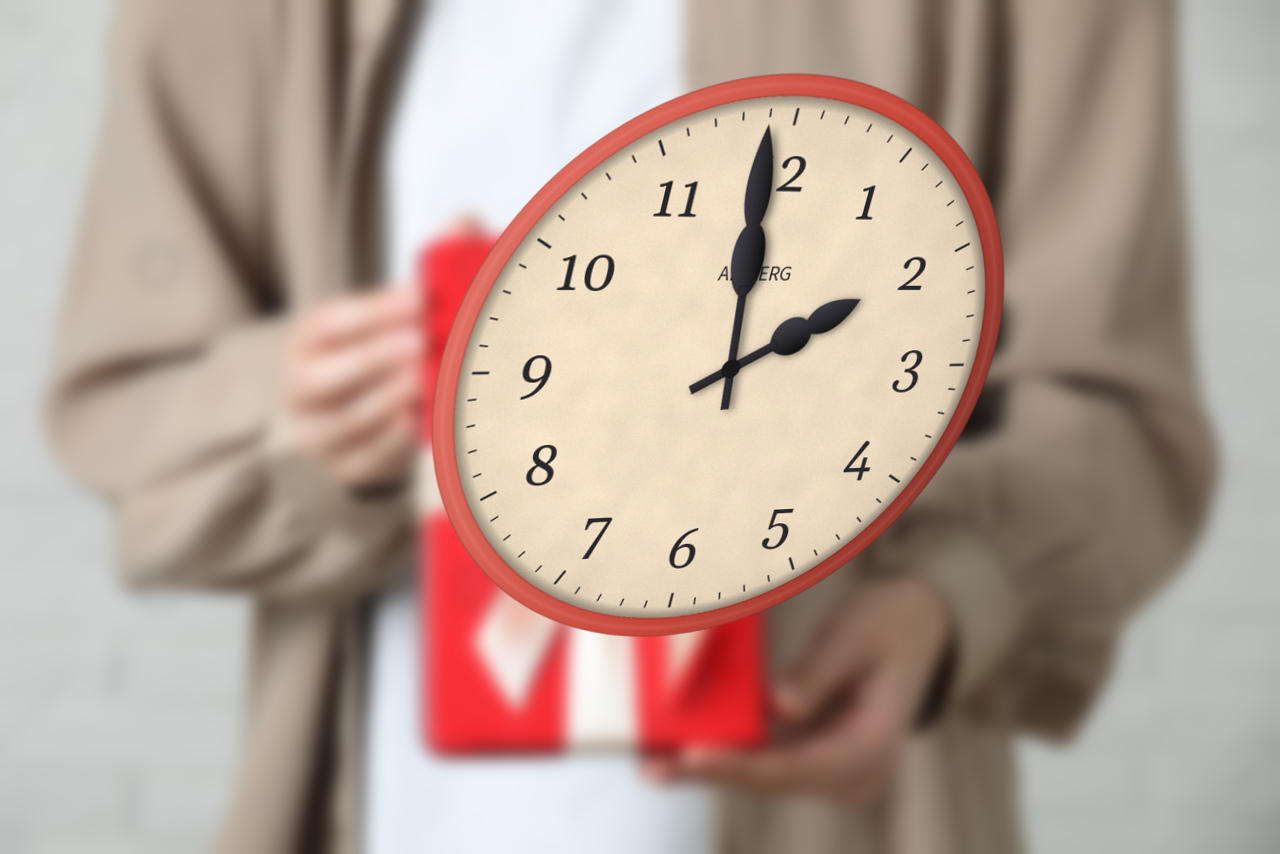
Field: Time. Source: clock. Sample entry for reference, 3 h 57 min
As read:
1 h 59 min
